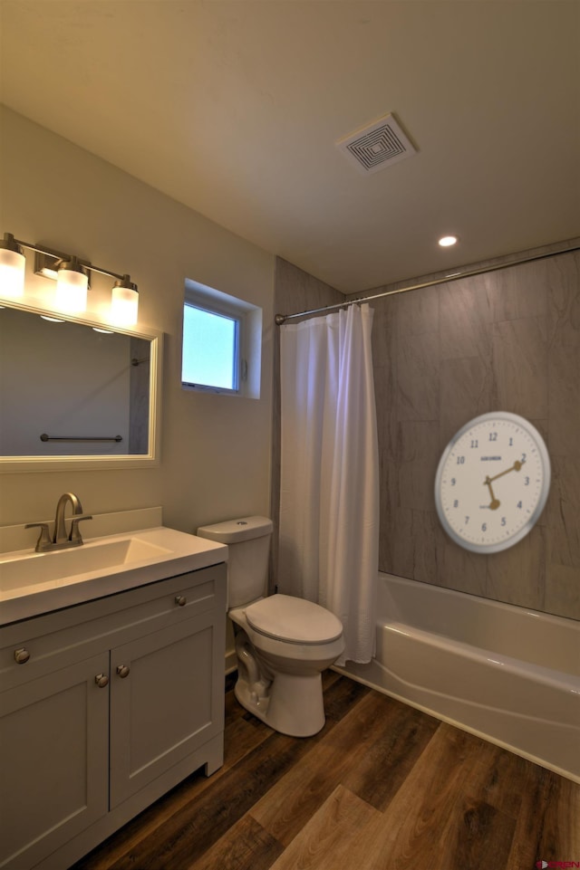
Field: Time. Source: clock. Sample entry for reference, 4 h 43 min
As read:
5 h 11 min
